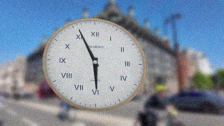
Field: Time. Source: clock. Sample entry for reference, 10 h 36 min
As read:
5 h 56 min
